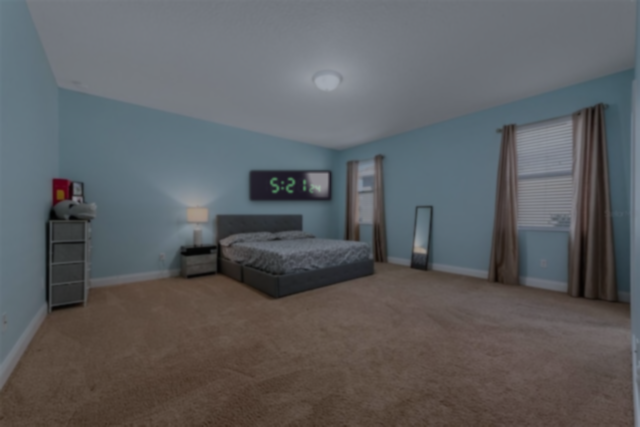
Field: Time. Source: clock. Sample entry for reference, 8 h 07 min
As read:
5 h 21 min
